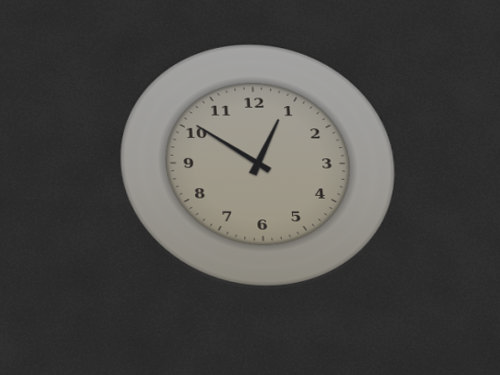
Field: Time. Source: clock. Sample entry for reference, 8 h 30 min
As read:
12 h 51 min
